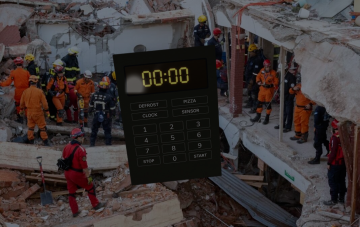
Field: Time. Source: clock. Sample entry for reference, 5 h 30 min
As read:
0 h 00 min
